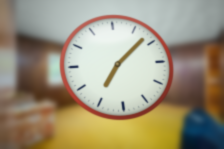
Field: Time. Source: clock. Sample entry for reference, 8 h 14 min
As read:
7 h 08 min
